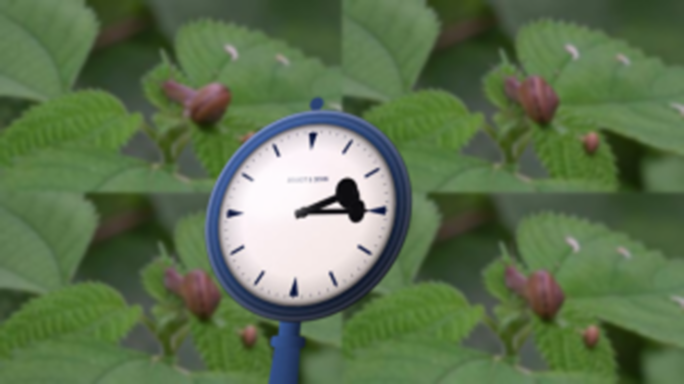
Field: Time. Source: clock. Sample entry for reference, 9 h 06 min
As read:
2 h 15 min
